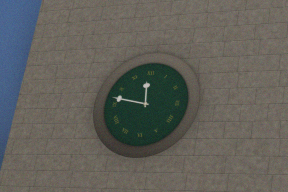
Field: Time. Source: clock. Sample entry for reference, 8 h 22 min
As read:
11 h 47 min
